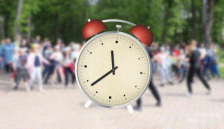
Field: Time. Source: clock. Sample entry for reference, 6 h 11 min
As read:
11 h 38 min
